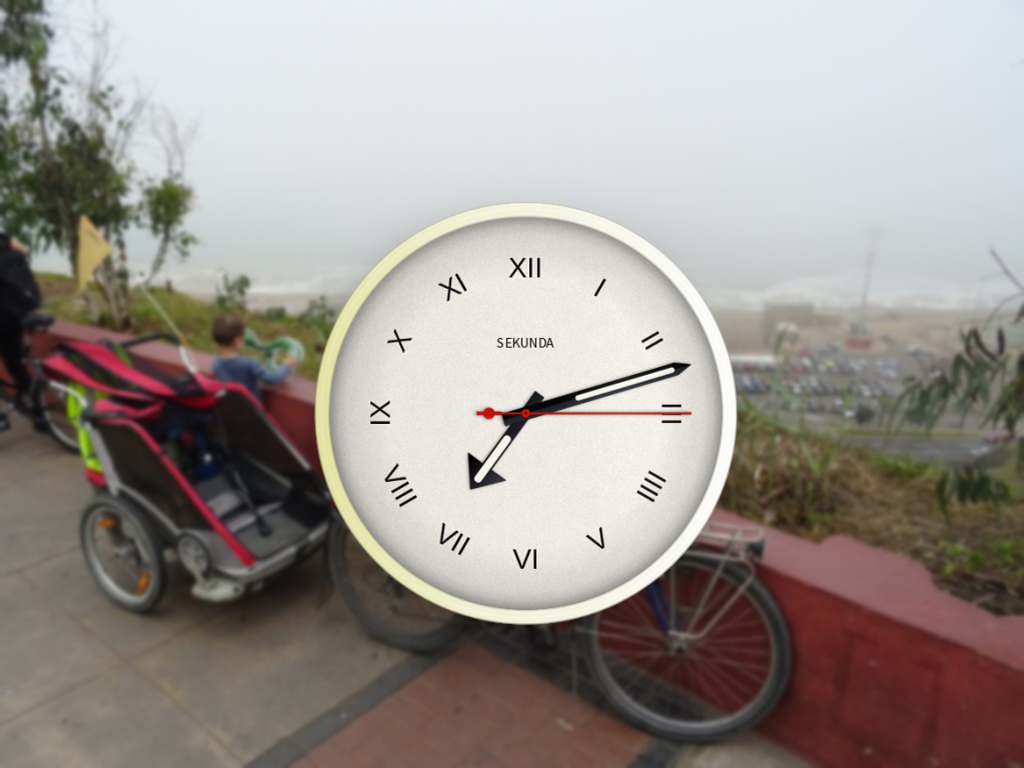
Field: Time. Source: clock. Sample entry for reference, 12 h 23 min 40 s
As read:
7 h 12 min 15 s
